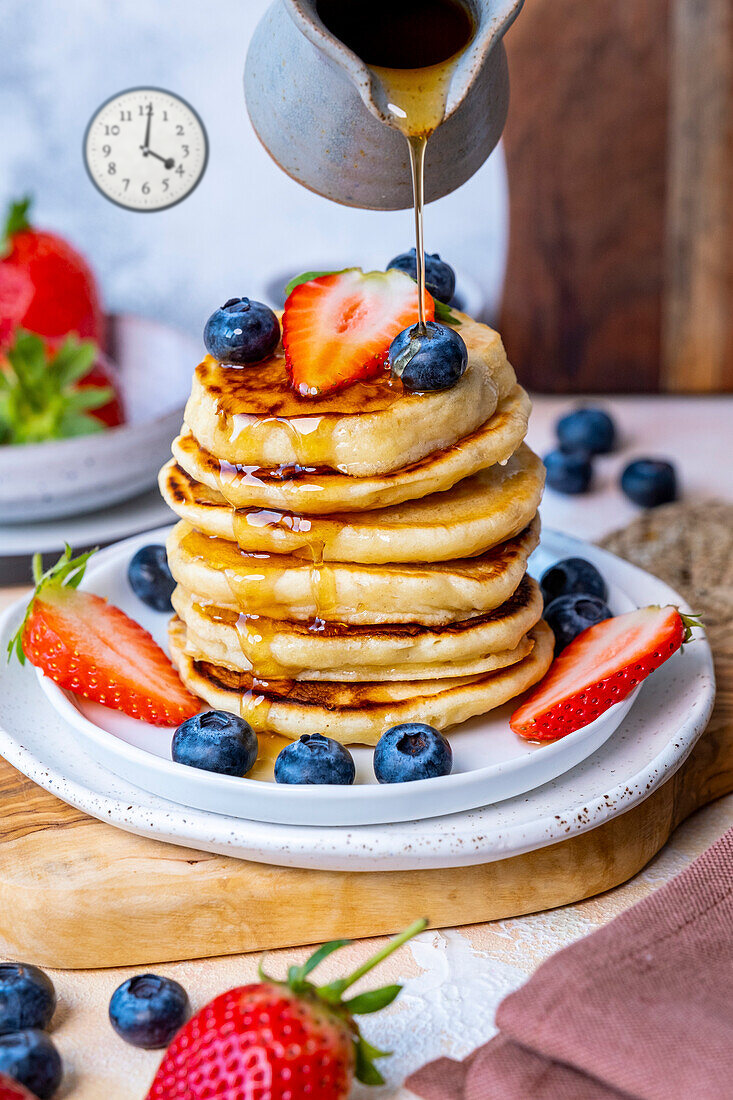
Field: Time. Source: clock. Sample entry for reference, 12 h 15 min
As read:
4 h 01 min
